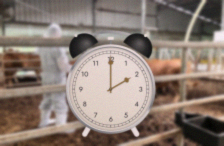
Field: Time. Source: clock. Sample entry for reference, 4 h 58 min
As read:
2 h 00 min
